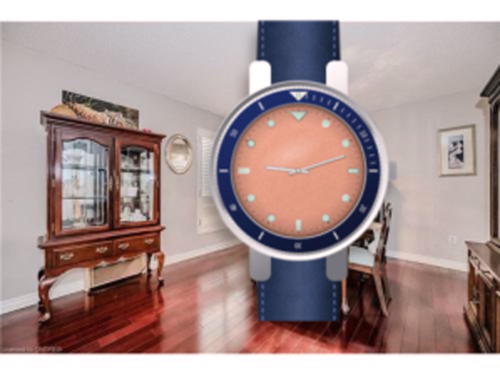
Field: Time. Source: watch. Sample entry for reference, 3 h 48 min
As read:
9 h 12 min
